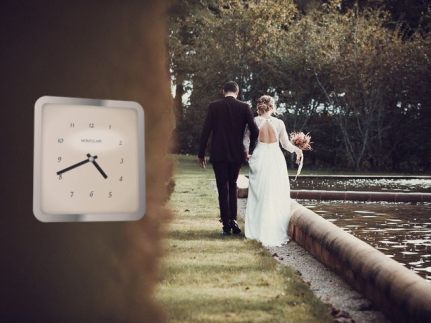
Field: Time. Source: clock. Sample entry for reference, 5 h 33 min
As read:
4 h 41 min
